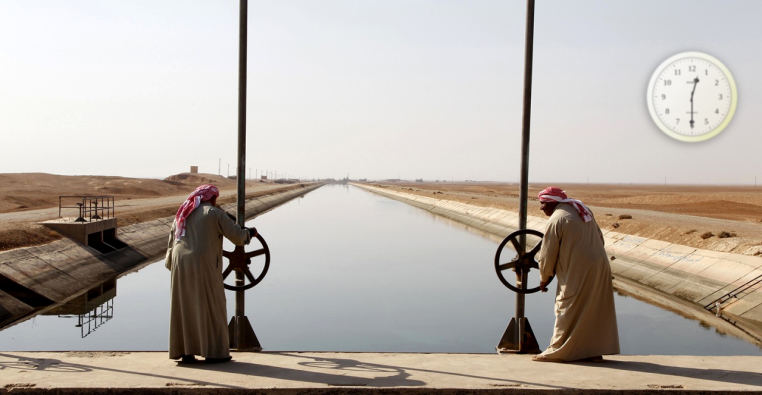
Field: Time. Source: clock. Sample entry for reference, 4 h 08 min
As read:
12 h 30 min
